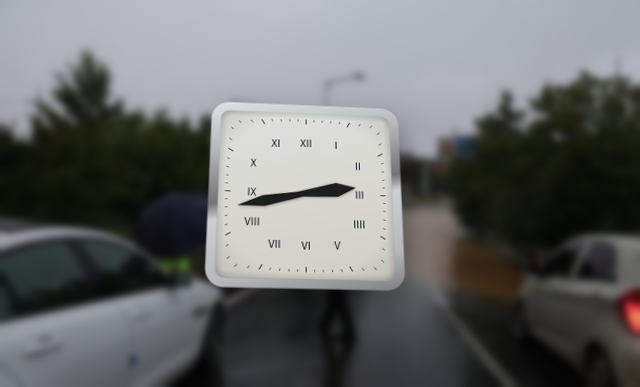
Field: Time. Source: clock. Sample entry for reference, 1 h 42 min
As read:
2 h 43 min
